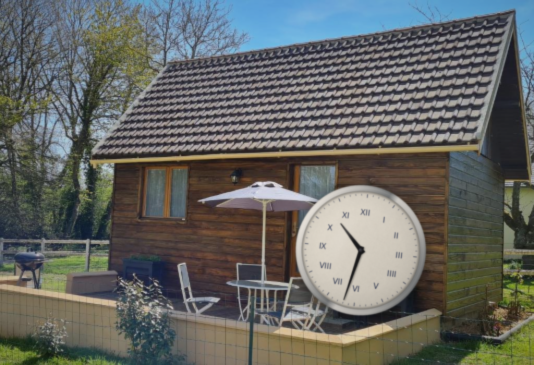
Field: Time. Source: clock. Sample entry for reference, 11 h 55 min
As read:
10 h 32 min
